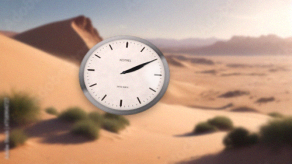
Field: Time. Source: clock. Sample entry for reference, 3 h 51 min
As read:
2 h 10 min
